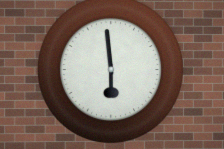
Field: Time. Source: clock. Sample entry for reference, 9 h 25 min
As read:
5 h 59 min
